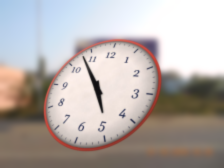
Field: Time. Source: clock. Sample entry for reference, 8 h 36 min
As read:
4 h 53 min
